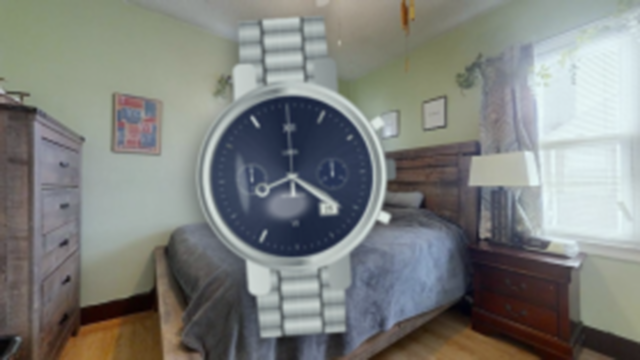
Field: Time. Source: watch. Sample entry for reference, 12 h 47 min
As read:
8 h 21 min
